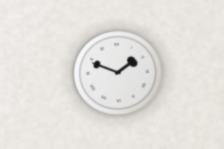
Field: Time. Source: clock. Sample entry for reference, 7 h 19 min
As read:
1 h 49 min
